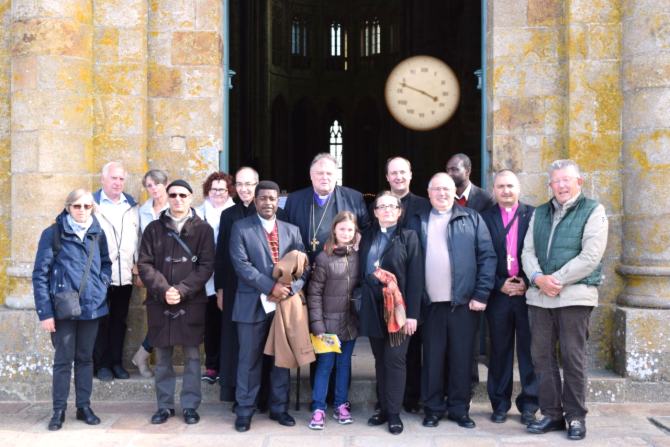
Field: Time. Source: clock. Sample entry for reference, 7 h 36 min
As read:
3 h 48 min
